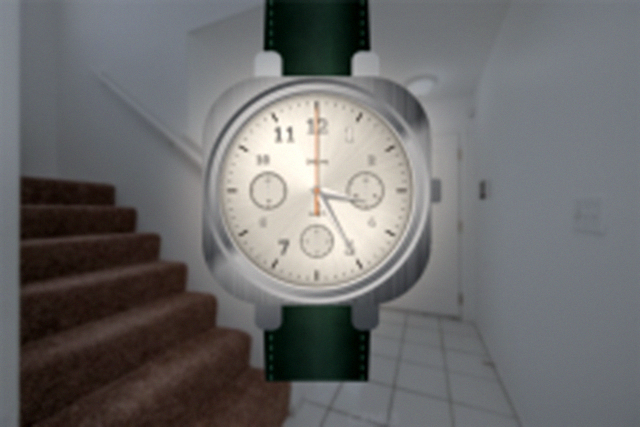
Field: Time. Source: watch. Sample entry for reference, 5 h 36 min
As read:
3 h 25 min
